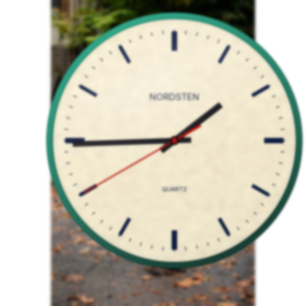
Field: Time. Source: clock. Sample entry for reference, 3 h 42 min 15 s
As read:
1 h 44 min 40 s
